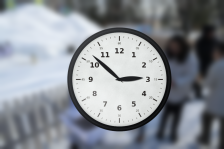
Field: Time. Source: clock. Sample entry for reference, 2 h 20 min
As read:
2 h 52 min
